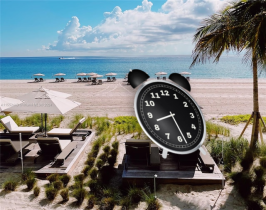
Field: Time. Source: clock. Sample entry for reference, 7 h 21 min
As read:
8 h 28 min
